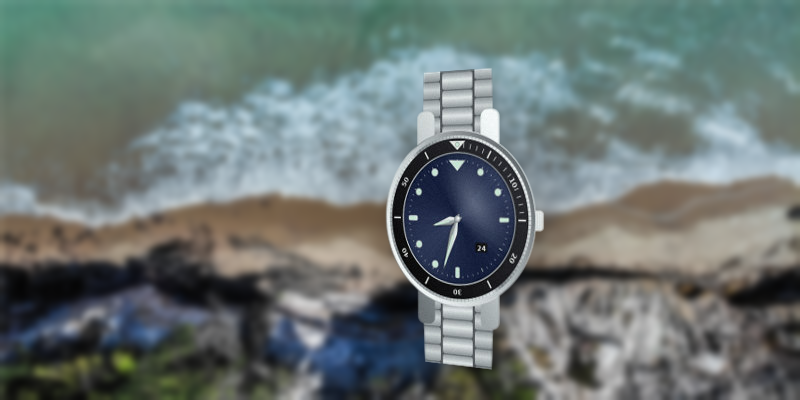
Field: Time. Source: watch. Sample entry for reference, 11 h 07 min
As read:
8 h 33 min
